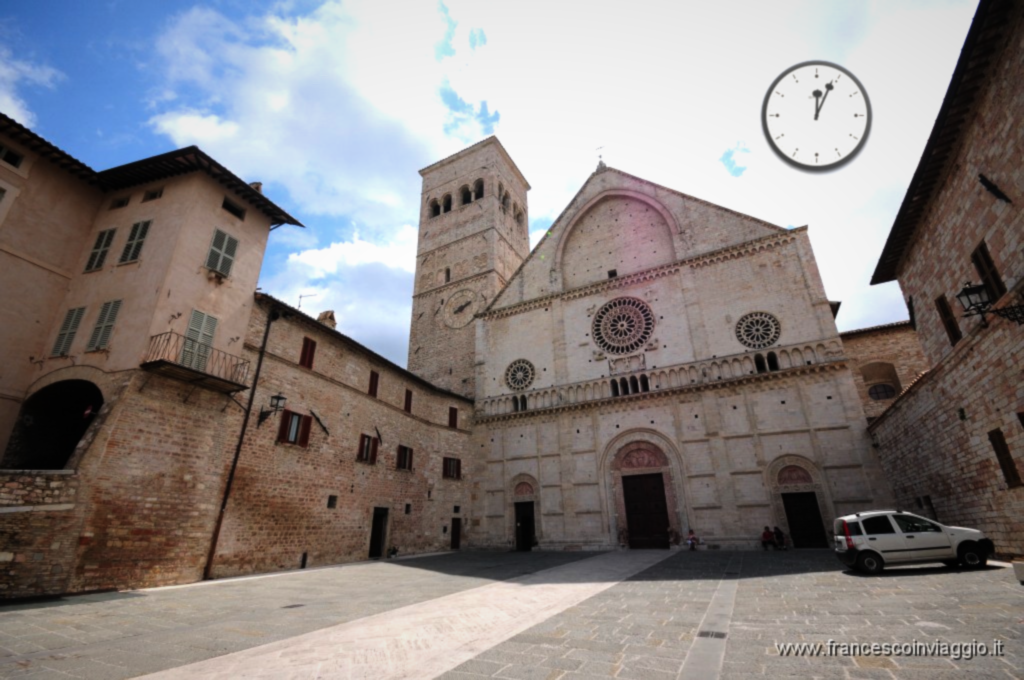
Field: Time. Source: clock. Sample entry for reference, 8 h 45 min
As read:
12 h 04 min
